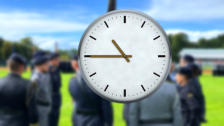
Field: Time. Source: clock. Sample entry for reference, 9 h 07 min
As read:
10 h 45 min
